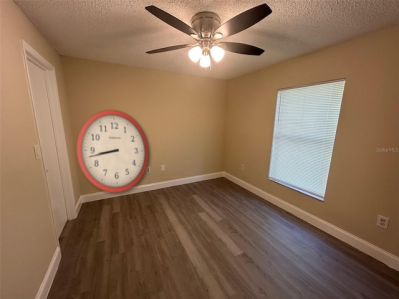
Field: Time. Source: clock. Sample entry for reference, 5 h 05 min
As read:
8 h 43 min
